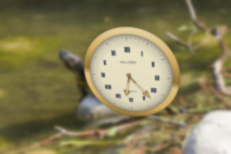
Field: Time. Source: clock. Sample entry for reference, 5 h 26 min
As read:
6 h 23 min
